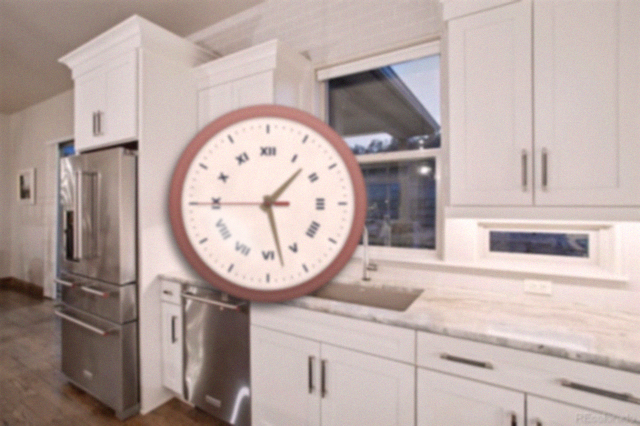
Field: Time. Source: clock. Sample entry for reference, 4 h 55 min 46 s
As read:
1 h 27 min 45 s
